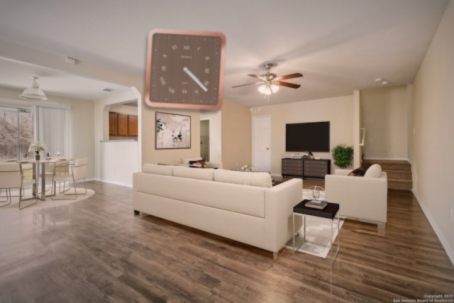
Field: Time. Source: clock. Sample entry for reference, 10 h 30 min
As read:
4 h 22 min
